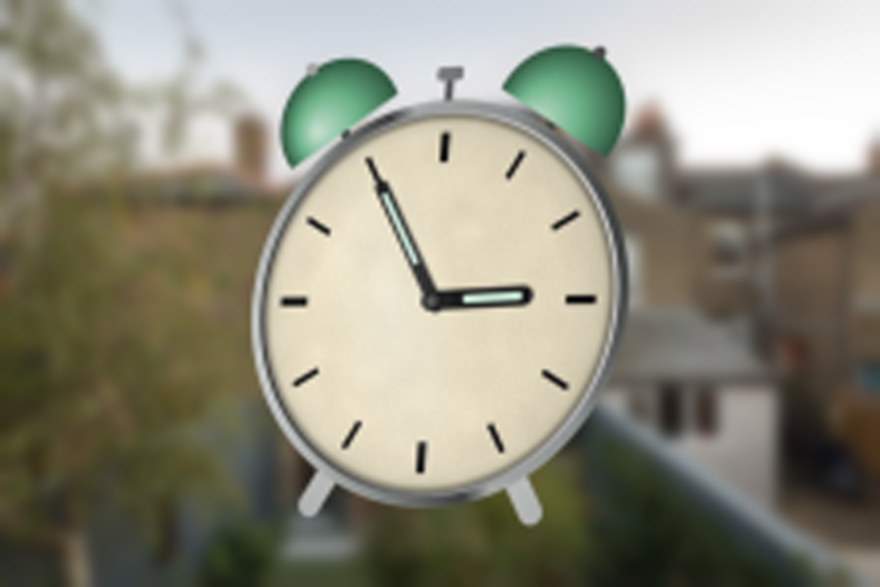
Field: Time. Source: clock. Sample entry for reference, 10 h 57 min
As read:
2 h 55 min
